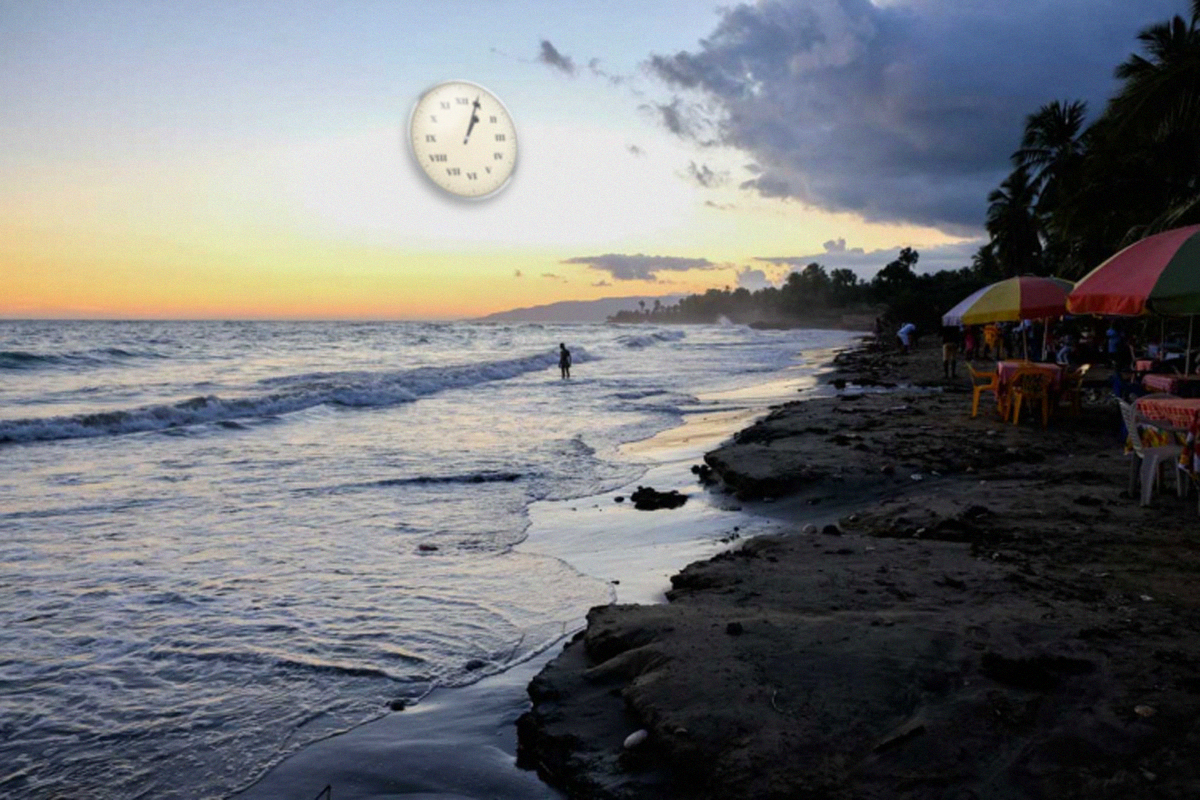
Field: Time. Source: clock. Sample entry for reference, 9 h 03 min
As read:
1 h 04 min
